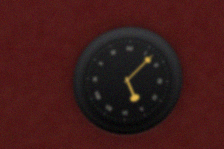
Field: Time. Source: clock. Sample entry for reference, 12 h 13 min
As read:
5 h 07 min
